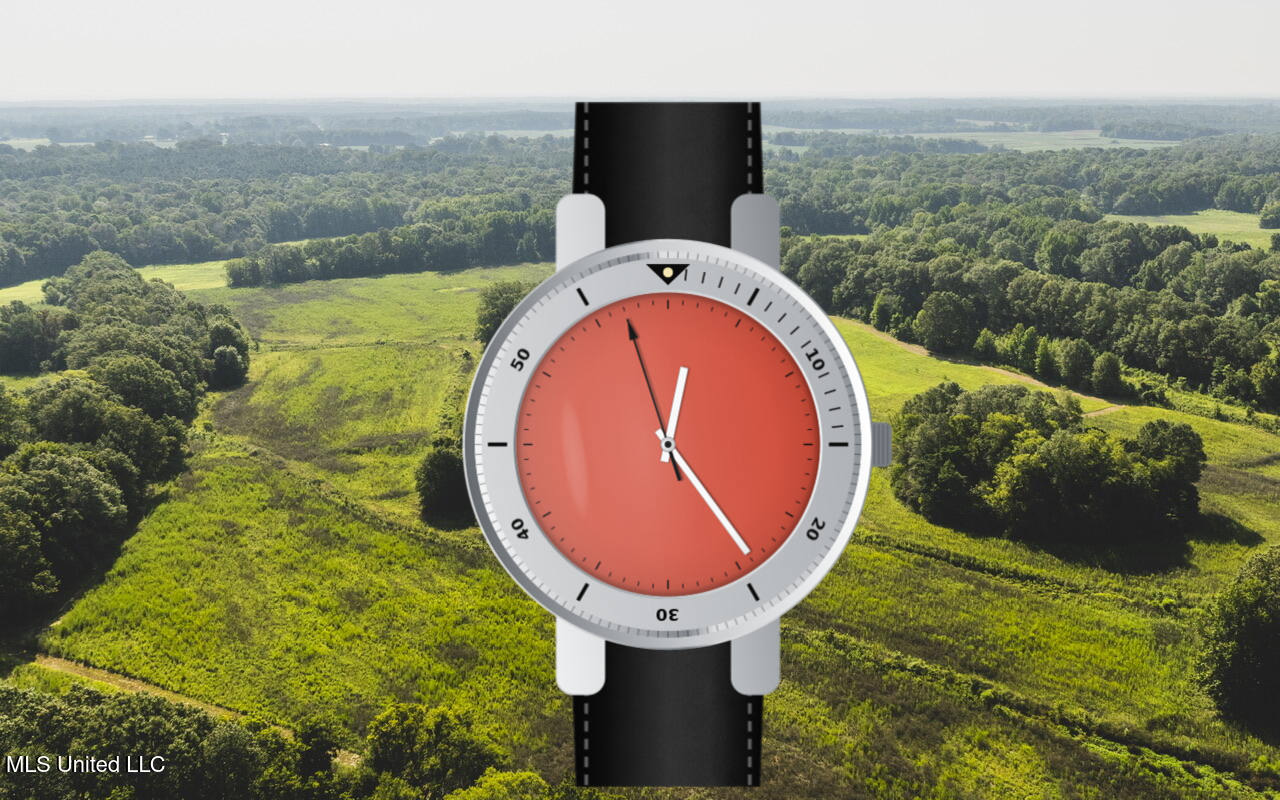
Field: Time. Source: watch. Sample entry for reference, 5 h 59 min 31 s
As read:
12 h 23 min 57 s
